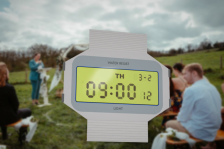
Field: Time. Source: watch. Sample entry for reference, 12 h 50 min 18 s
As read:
9 h 00 min 12 s
